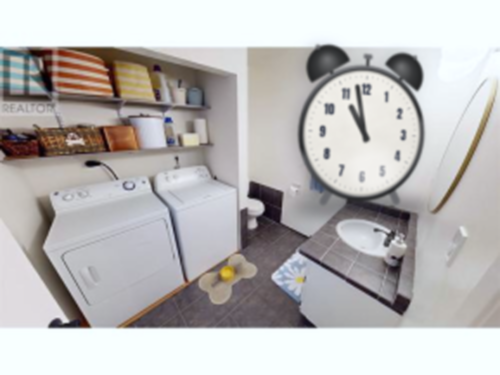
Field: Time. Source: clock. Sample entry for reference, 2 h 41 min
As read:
10 h 58 min
